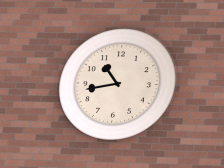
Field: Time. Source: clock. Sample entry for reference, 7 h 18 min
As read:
10 h 43 min
